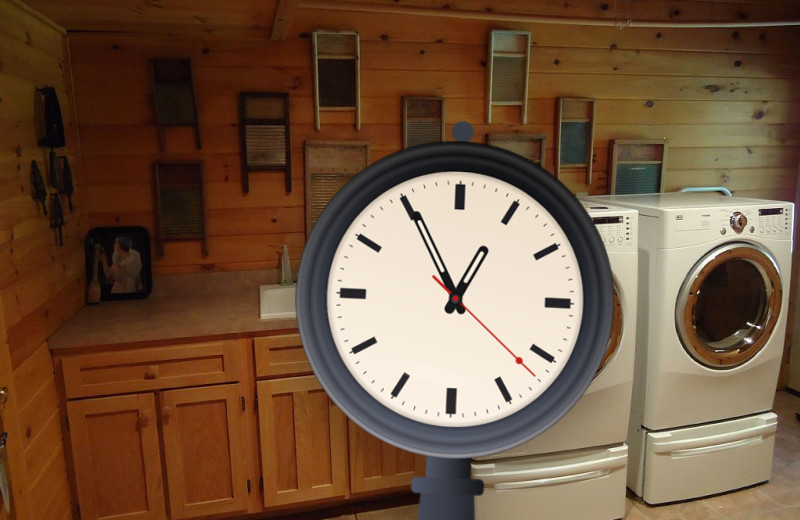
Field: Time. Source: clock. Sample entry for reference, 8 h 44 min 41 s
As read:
12 h 55 min 22 s
